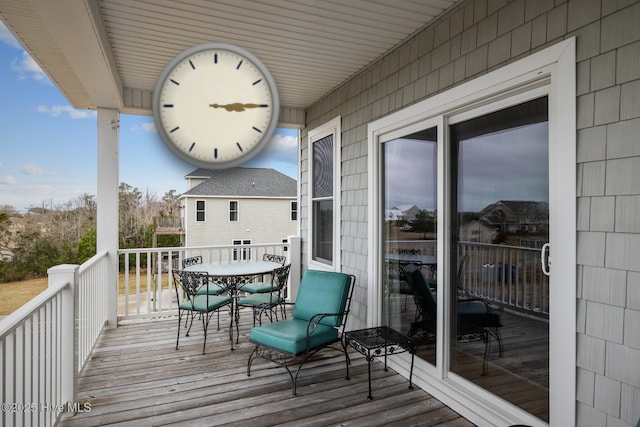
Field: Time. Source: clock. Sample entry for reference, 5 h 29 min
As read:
3 h 15 min
